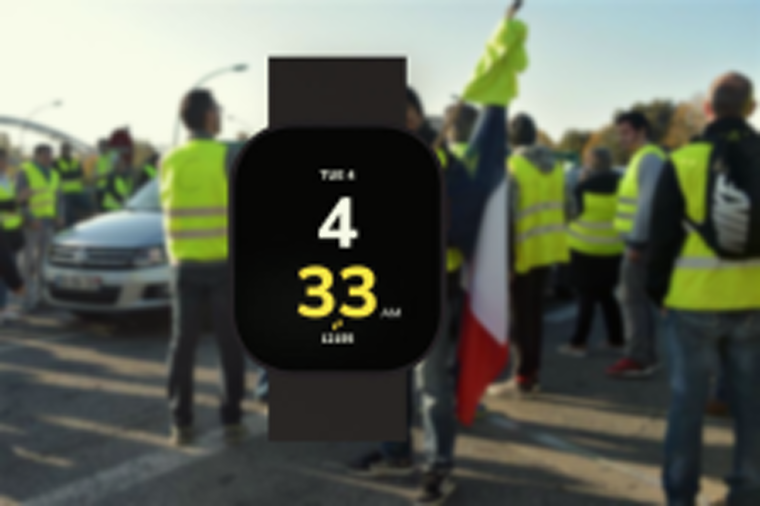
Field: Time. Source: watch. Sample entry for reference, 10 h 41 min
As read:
4 h 33 min
